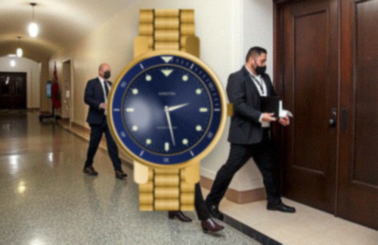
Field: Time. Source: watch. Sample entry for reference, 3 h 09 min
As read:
2 h 28 min
